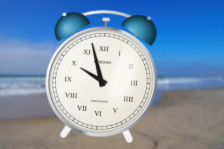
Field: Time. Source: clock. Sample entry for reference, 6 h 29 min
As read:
9 h 57 min
